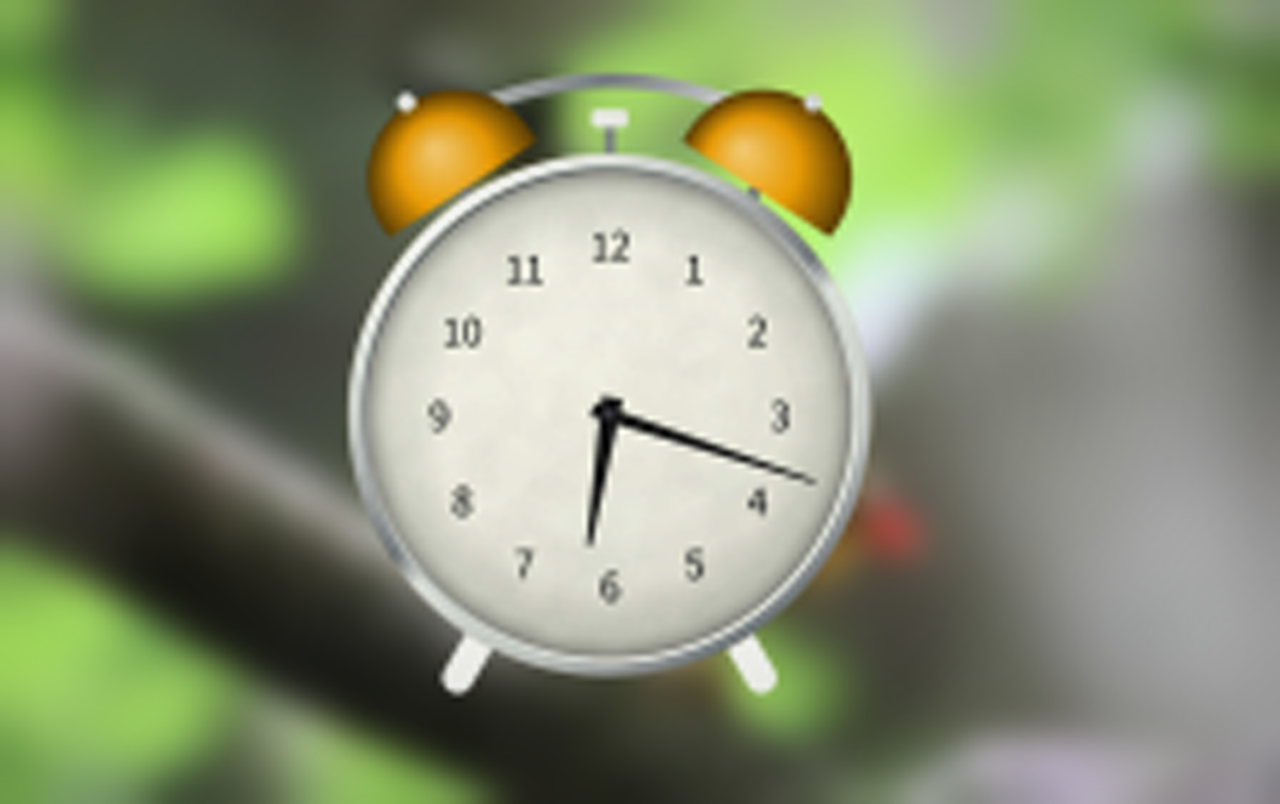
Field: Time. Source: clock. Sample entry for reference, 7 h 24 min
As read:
6 h 18 min
